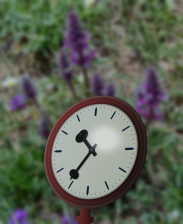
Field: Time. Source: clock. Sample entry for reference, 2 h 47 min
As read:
10 h 36 min
